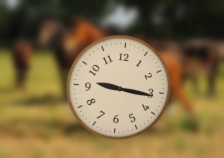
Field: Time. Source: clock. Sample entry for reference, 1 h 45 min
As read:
9 h 16 min
